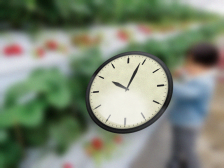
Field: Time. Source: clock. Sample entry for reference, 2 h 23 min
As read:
10 h 04 min
